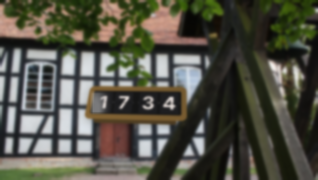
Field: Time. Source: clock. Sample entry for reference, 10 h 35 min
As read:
17 h 34 min
